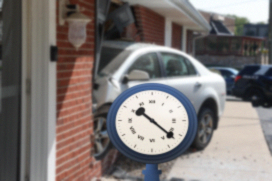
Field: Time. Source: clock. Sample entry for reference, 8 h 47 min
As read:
10 h 22 min
